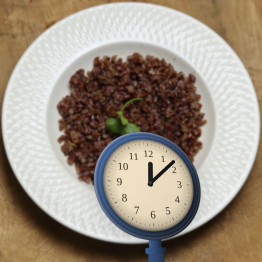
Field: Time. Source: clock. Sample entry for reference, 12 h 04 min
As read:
12 h 08 min
